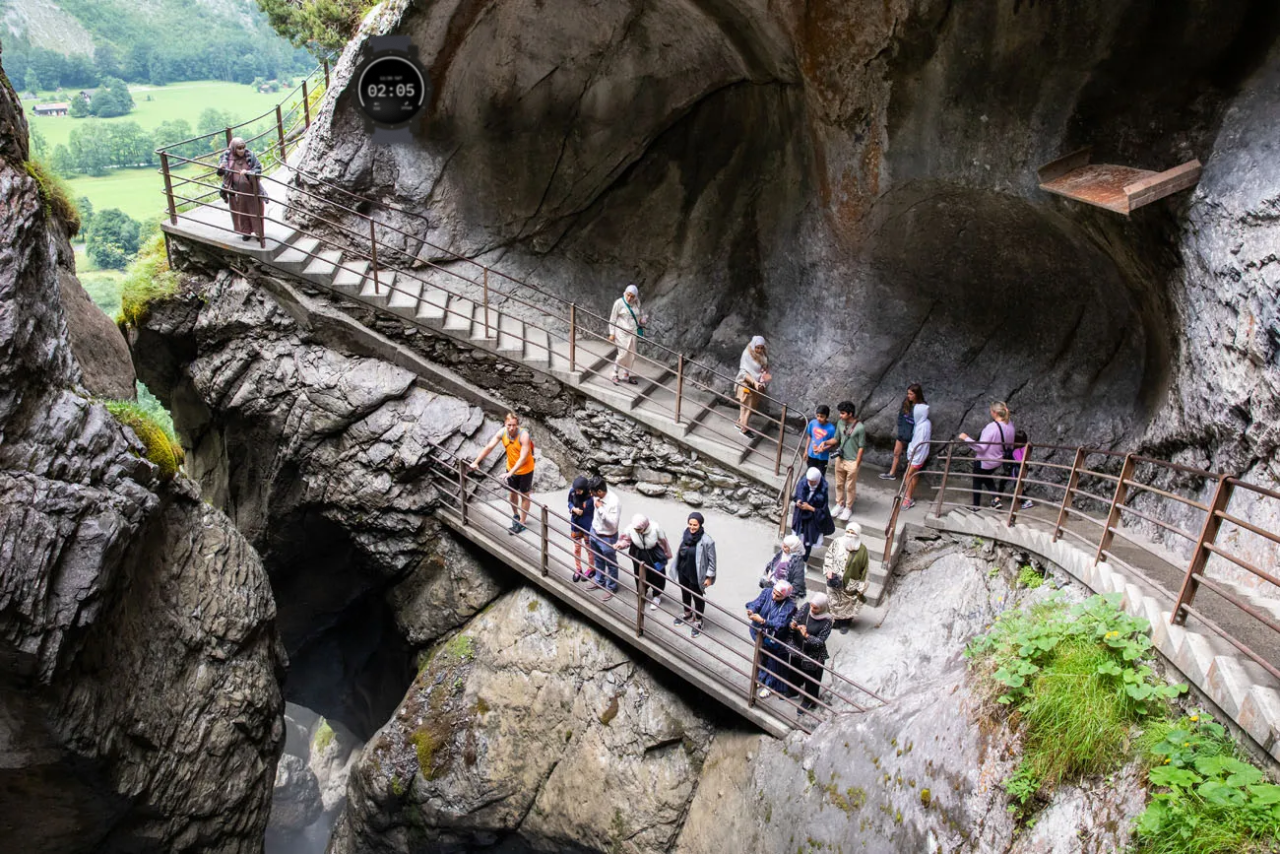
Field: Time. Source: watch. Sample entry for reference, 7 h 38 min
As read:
2 h 05 min
